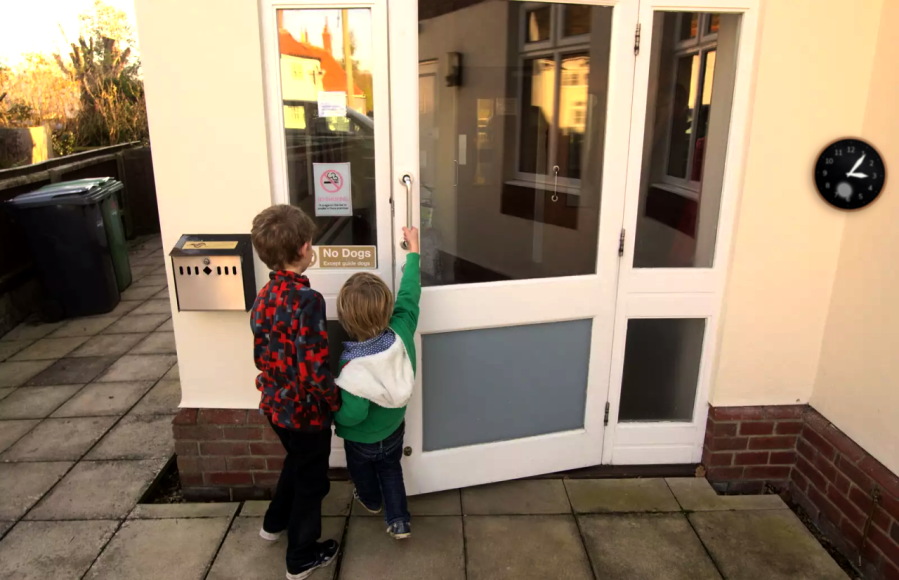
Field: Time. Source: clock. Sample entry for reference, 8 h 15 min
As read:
3 h 06 min
